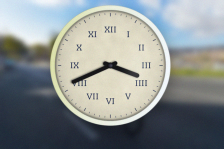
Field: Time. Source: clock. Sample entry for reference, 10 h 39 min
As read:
3 h 41 min
